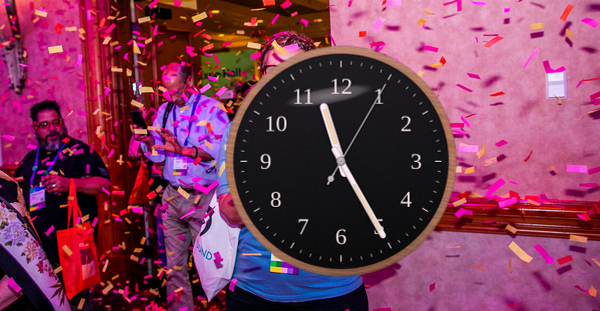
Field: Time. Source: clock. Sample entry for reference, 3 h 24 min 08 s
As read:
11 h 25 min 05 s
